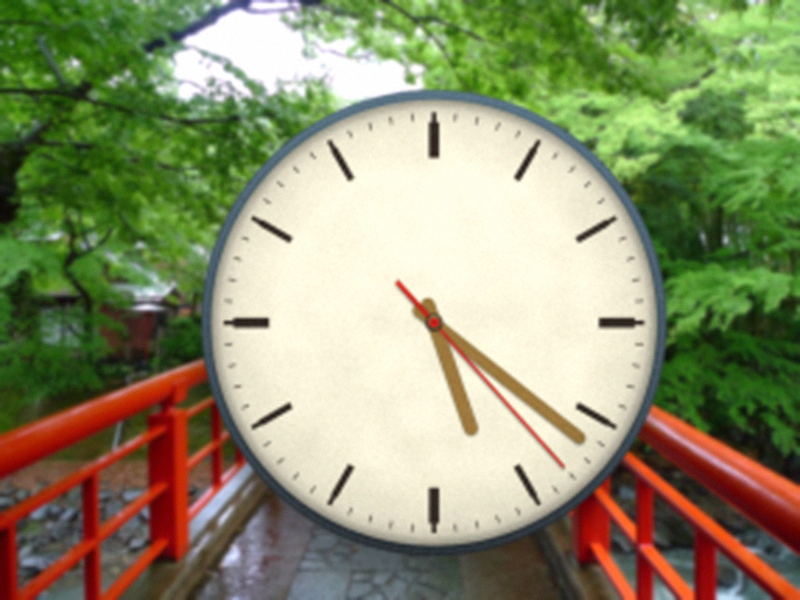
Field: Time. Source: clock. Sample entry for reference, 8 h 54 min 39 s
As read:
5 h 21 min 23 s
